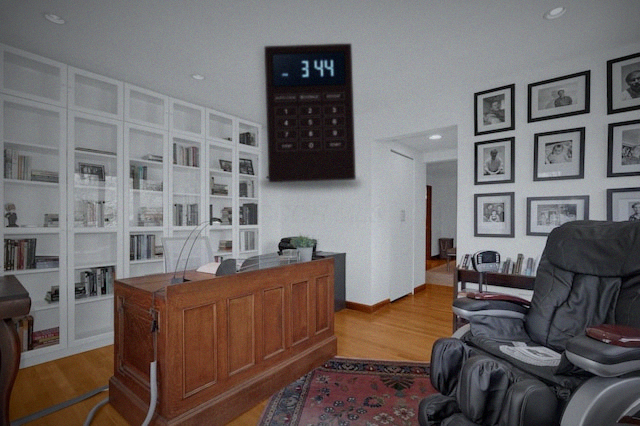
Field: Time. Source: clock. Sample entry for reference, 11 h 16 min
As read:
3 h 44 min
